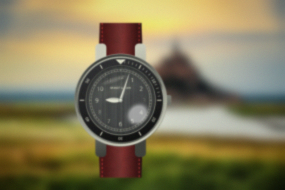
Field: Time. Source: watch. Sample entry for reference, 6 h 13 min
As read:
9 h 03 min
